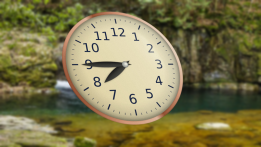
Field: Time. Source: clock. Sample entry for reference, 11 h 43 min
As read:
7 h 45 min
